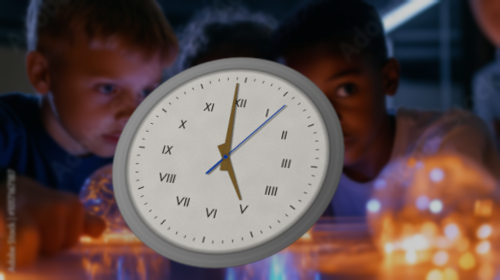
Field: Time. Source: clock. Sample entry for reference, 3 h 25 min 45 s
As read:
4 h 59 min 06 s
